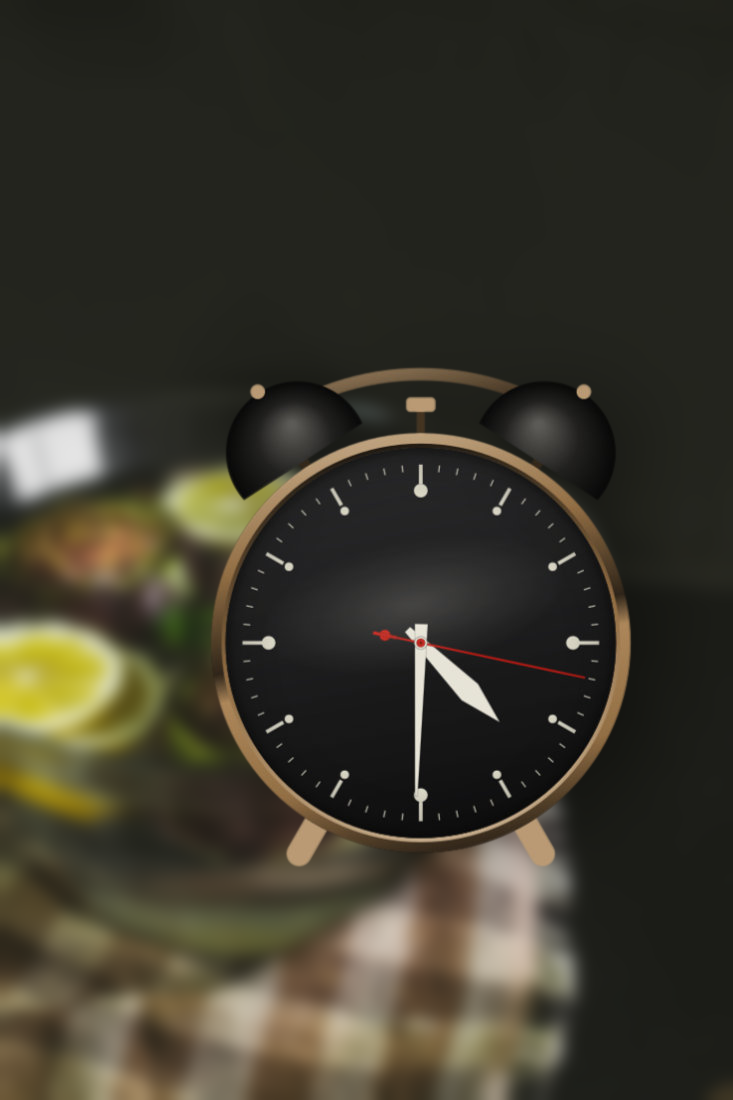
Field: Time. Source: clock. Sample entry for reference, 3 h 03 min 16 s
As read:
4 h 30 min 17 s
